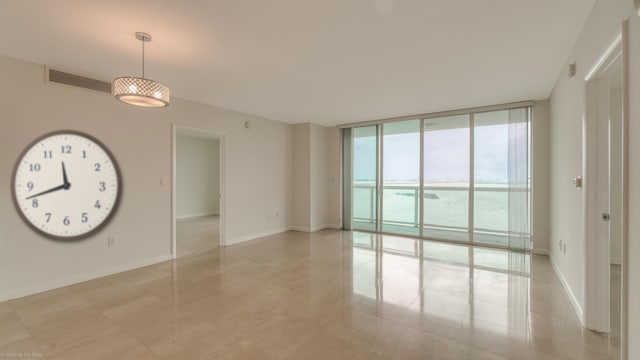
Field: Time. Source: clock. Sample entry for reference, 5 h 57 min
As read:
11 h 42 min
